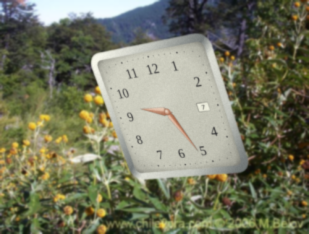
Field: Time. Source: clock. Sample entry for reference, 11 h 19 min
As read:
9 h 26 min
